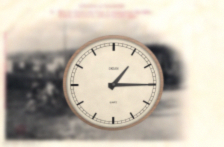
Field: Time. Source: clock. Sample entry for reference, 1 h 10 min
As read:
1 h 15 min
